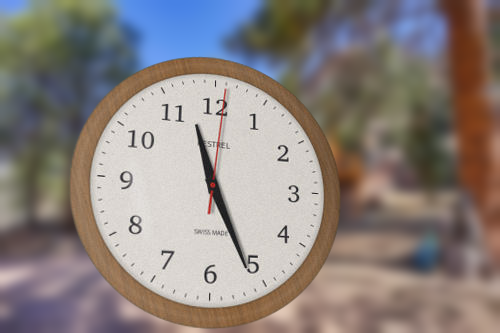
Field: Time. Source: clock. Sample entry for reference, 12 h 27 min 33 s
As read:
11 h 26 min 01 s
